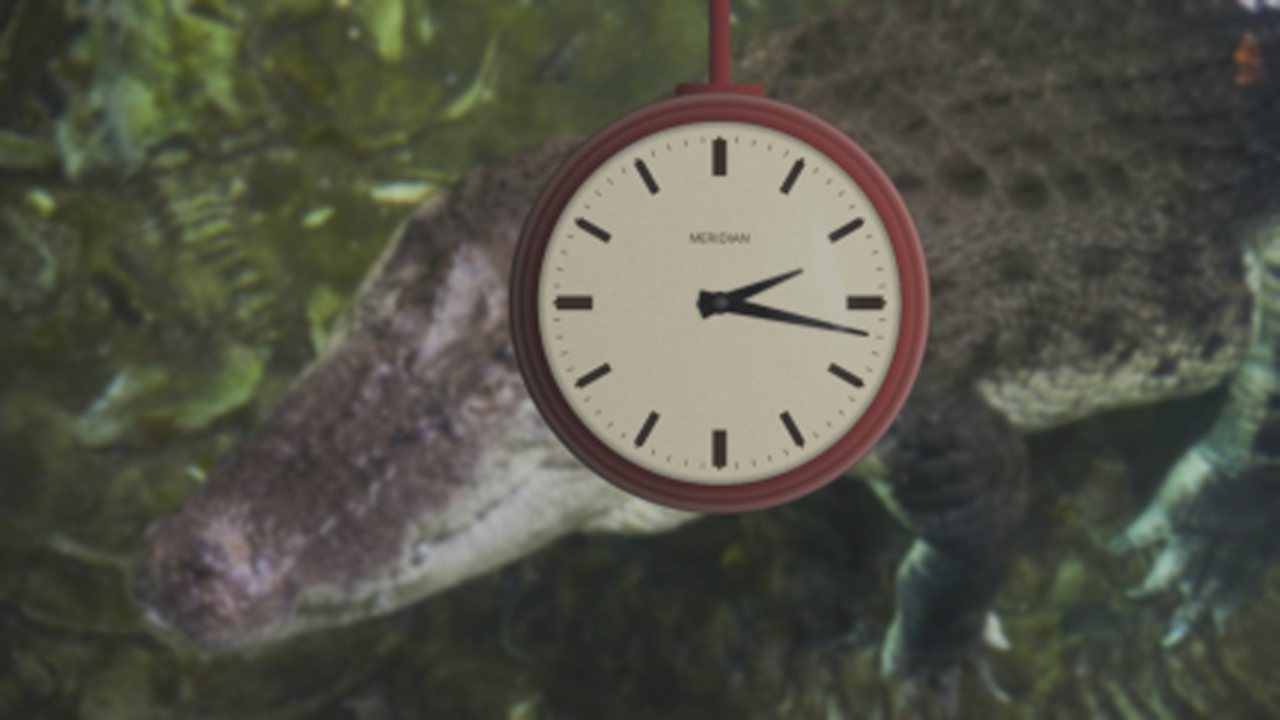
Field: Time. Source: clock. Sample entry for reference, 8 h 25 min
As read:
2 h 17 min
